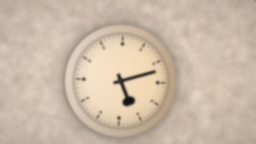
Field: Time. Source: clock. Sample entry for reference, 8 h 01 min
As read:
5 h 12 min
